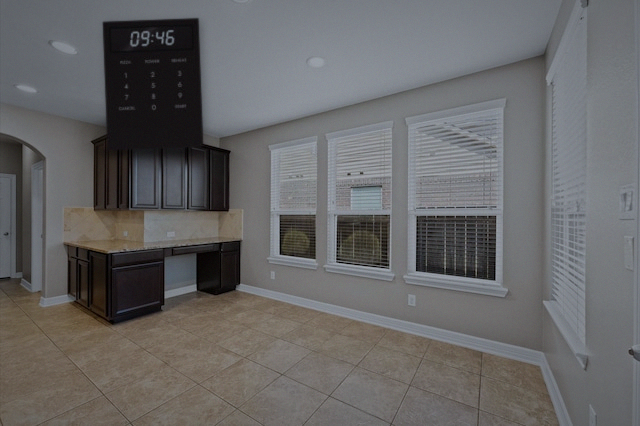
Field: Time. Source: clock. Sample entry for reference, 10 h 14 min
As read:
9 h 46 min
